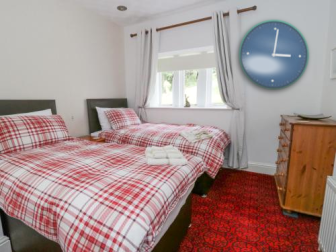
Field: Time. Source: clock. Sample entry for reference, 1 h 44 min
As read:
3 h 01 min
